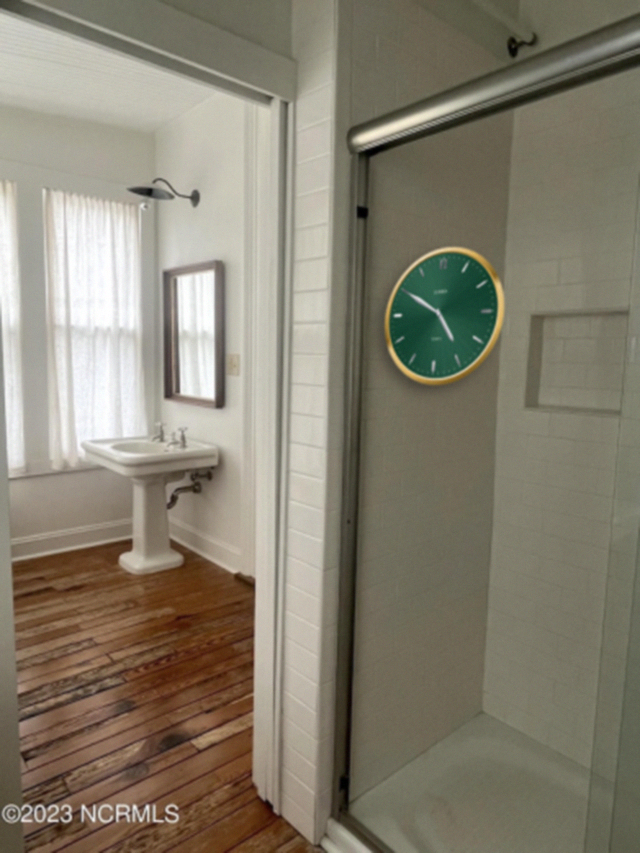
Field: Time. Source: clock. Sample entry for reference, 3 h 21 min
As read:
4 h 50 min
